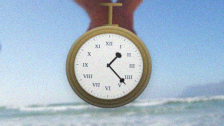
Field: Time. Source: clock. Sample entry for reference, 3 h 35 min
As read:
1 h 23 min
